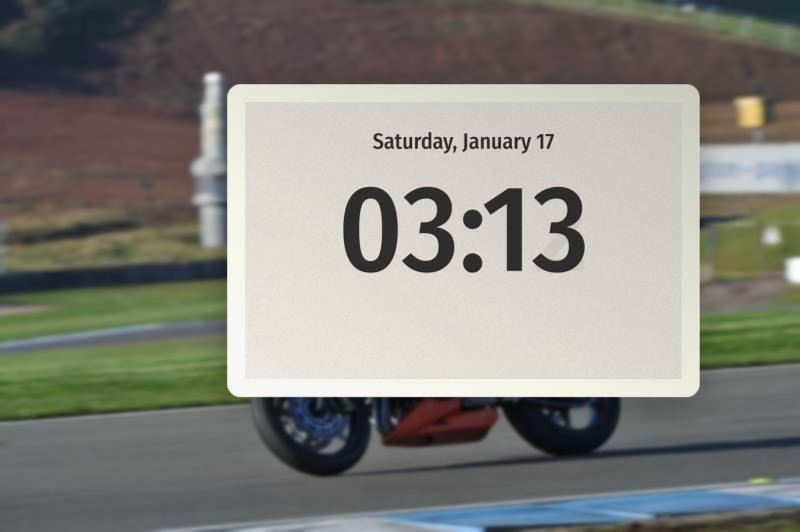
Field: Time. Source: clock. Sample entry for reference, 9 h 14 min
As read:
3 h 13 min
